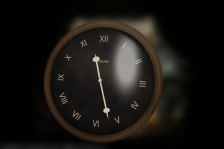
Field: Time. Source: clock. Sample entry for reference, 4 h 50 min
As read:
11 h 27 min
